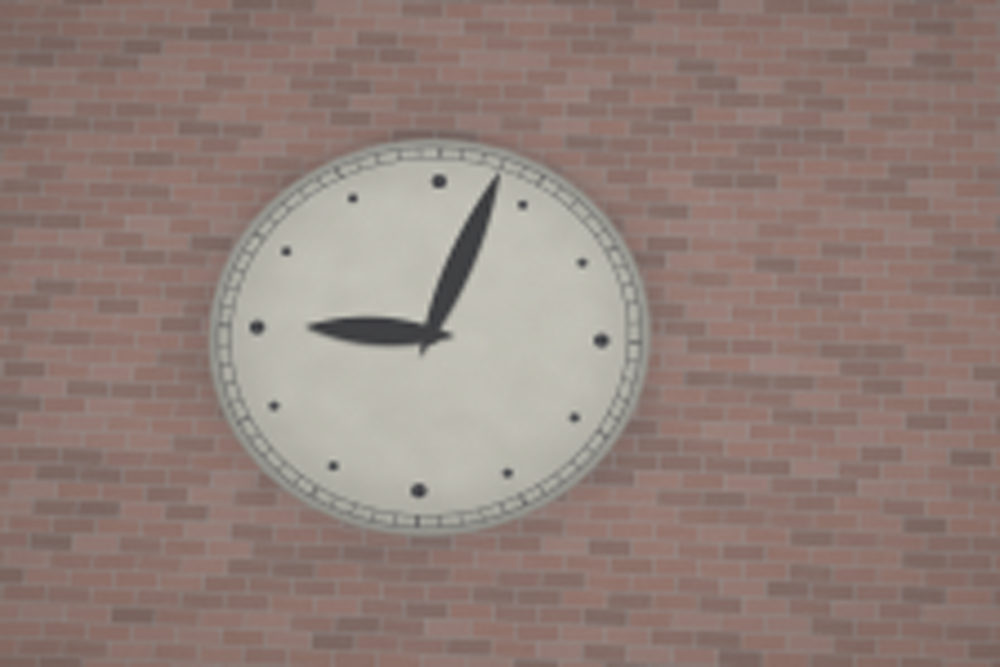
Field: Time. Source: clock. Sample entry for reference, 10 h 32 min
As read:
9 h 03 min
